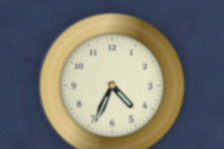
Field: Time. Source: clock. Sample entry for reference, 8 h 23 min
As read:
4 h 34 min
